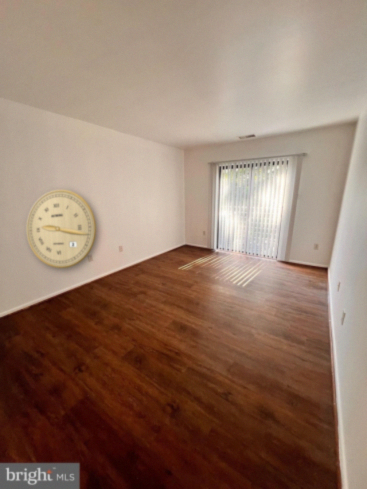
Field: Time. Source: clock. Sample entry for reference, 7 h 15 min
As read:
9 h 17 min
